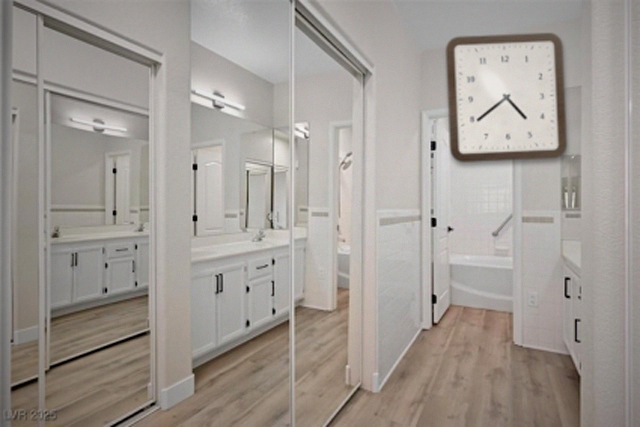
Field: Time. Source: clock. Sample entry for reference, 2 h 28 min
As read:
4 h 39 min
